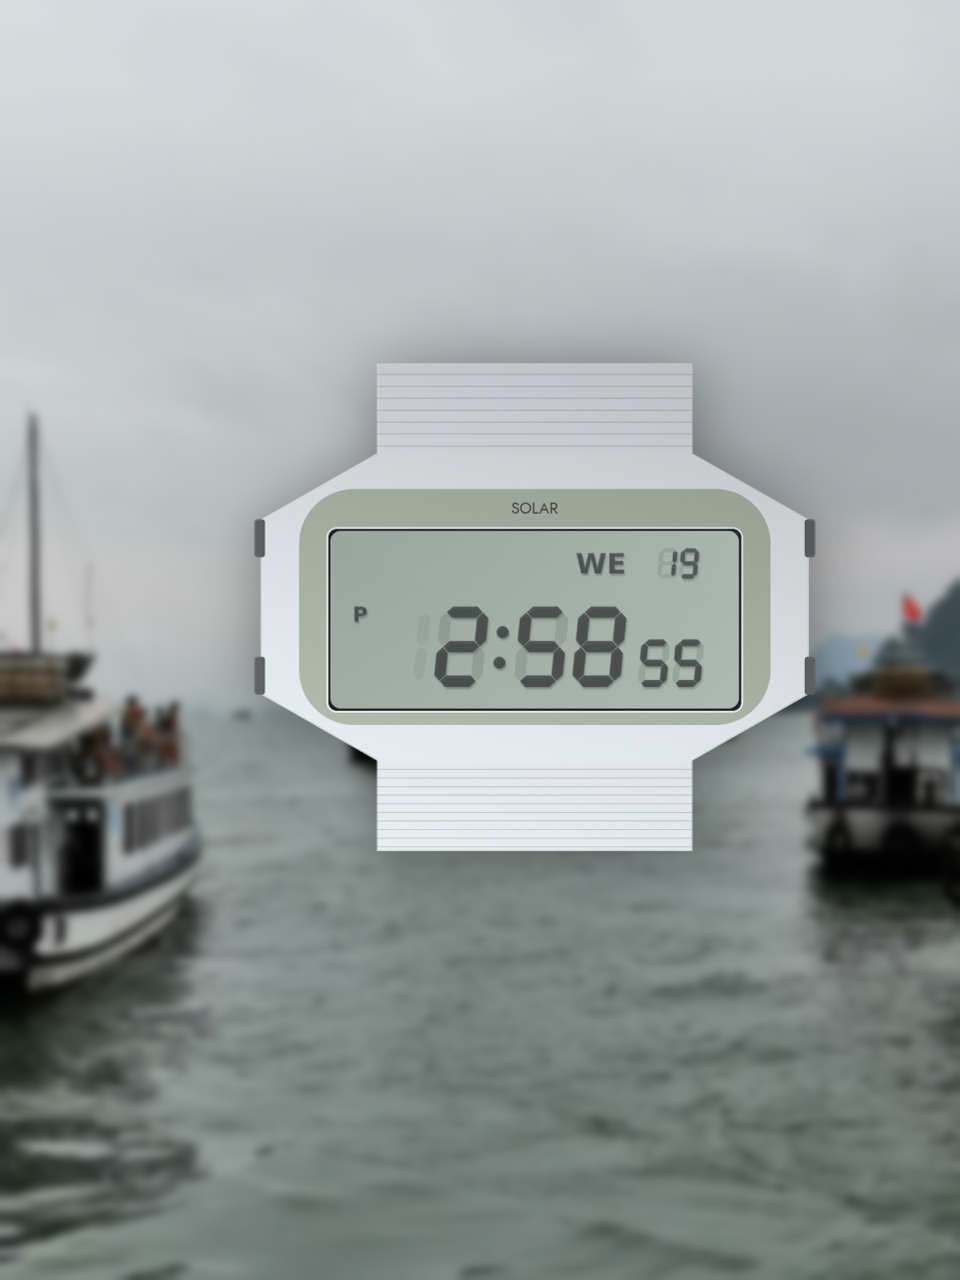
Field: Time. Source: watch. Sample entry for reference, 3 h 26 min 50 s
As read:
2 h 58 min 55 s
